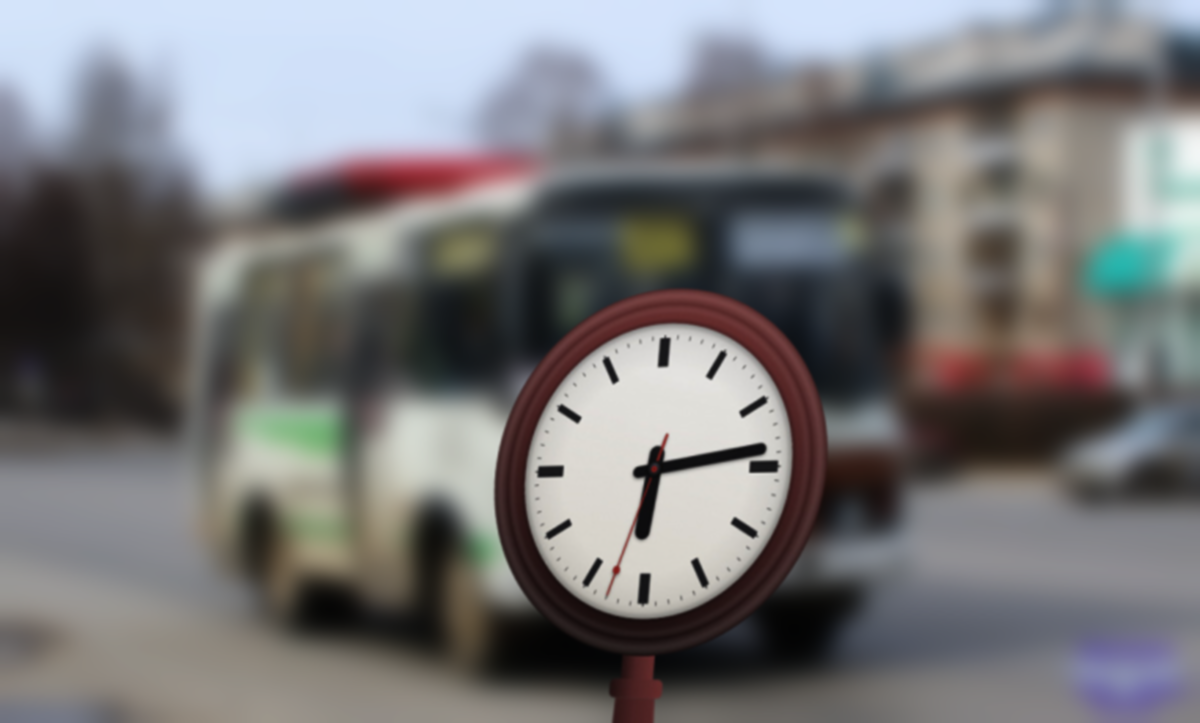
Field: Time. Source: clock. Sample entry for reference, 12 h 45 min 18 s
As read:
6 h 13 min 33 s
